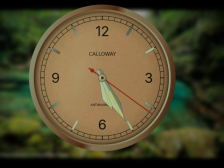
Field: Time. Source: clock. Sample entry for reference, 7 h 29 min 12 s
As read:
5 h 25 min 21 s
